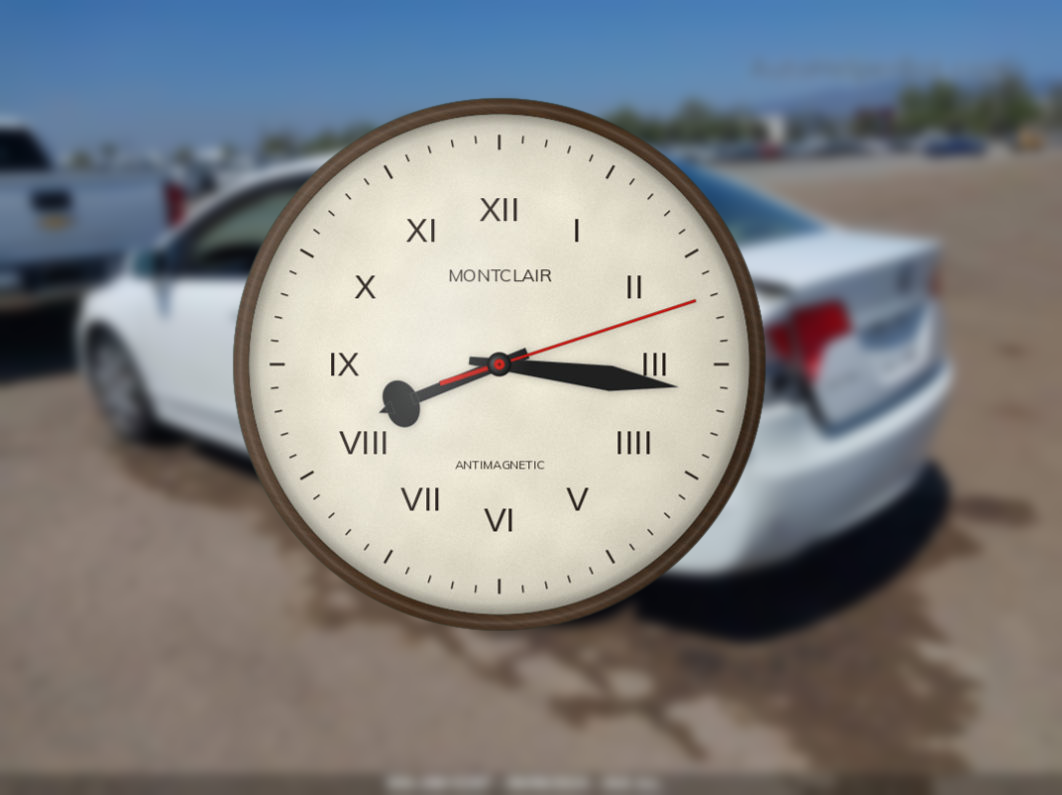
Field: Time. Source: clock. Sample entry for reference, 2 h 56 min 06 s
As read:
8 h 16 min 12 s
